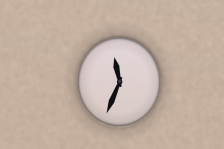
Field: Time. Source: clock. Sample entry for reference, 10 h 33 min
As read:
11 h 34 min
